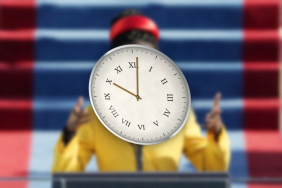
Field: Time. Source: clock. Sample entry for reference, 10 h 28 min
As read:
10 h 01 min
